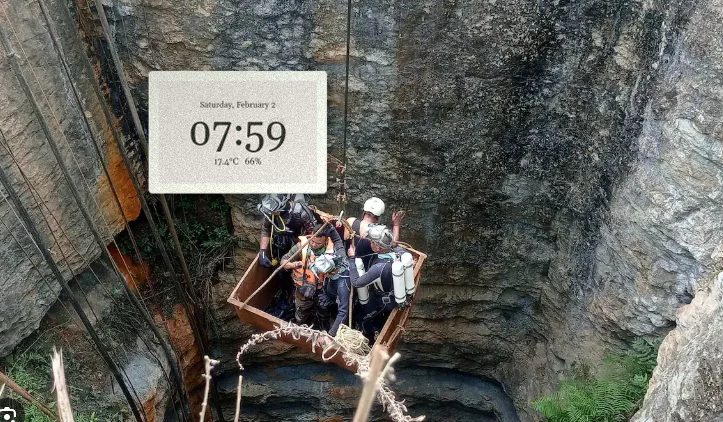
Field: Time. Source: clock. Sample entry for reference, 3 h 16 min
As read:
7 h 59 min
